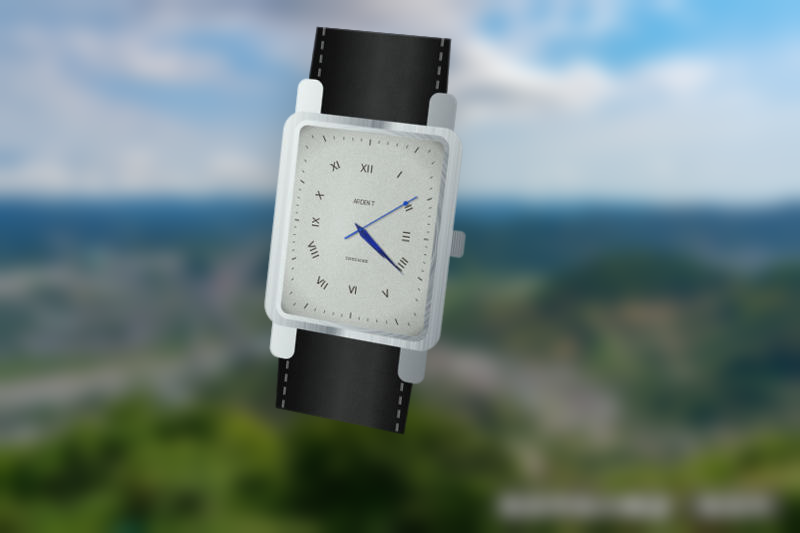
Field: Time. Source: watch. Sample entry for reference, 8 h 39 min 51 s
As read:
4 h 21 min 09 s
